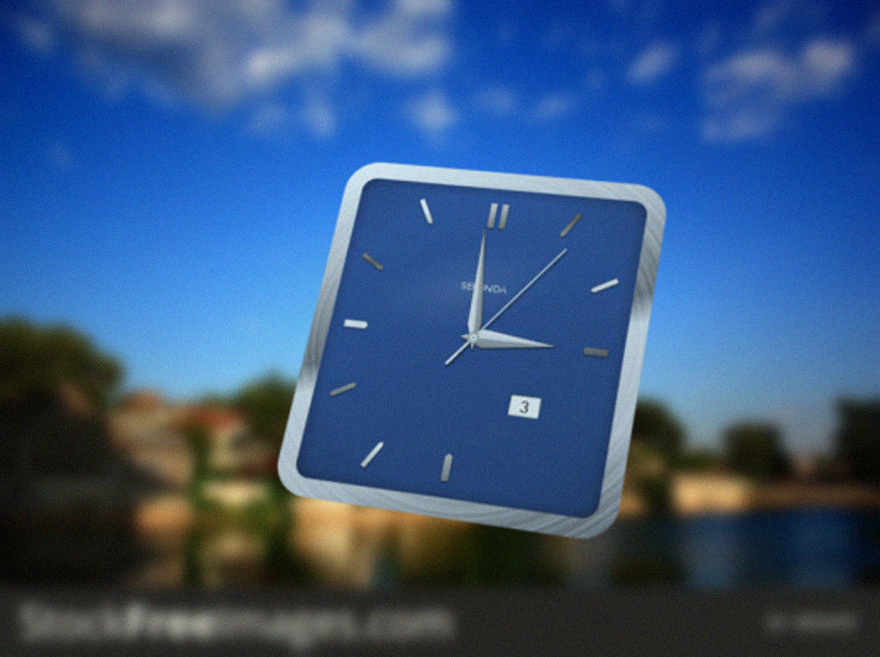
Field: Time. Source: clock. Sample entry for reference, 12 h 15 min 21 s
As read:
2 h 59 min 06 s
